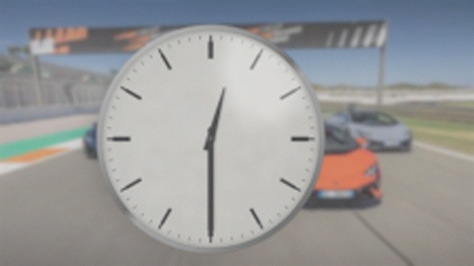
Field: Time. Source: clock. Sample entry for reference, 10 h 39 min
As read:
12 h 30 min
